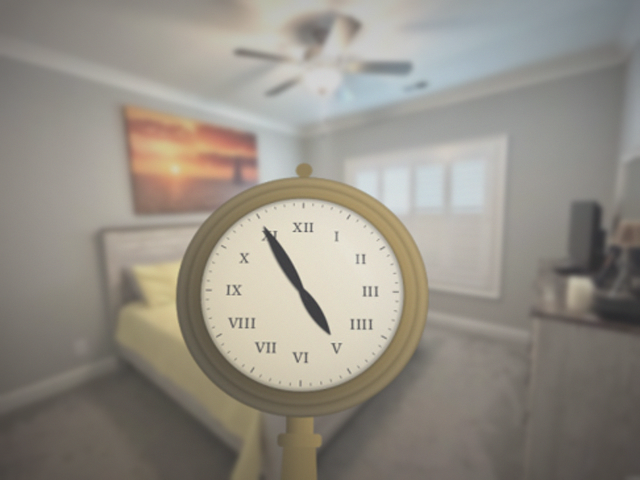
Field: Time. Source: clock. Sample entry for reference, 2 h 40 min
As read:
4 h 55 min
